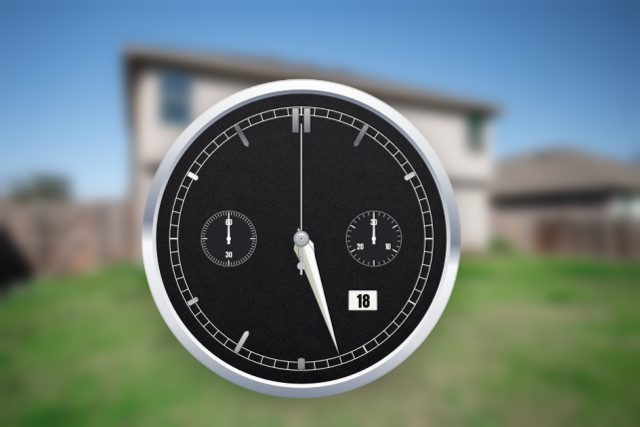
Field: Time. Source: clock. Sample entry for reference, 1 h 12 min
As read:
5 h 27 min
